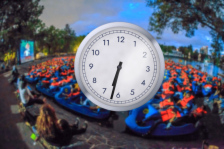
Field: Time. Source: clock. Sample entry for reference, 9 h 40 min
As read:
6 h 32 min
